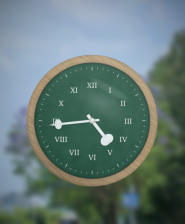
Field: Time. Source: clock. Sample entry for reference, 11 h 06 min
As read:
4 h 44 min
